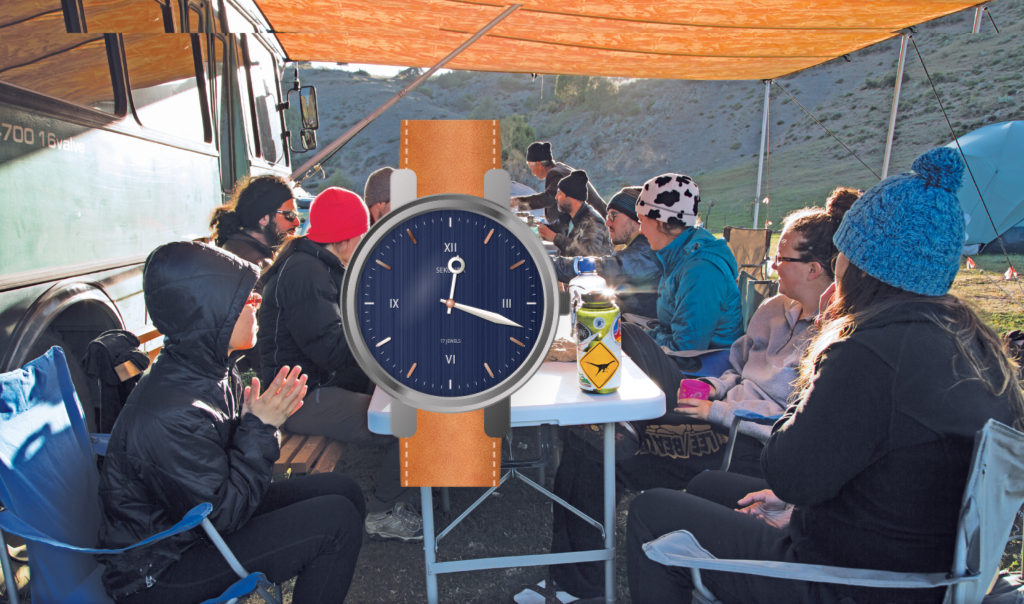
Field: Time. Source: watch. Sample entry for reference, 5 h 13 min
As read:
12 h 18 min
